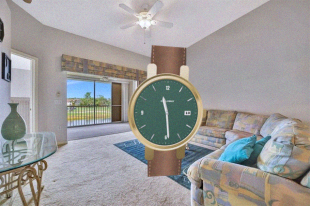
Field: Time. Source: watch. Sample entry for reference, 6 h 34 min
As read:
11 h 29 min
